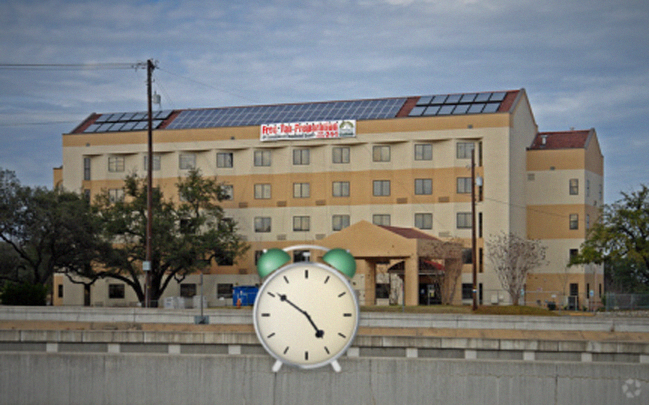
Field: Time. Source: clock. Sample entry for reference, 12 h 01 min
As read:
4 h 51 min
